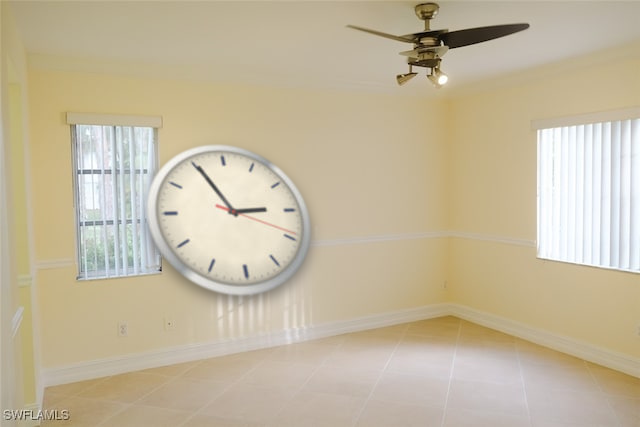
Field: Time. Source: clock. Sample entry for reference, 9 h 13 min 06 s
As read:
2 h 55 min 19 s
